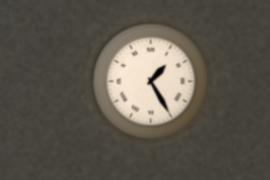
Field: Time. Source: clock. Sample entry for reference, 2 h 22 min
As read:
1 h 25 min
